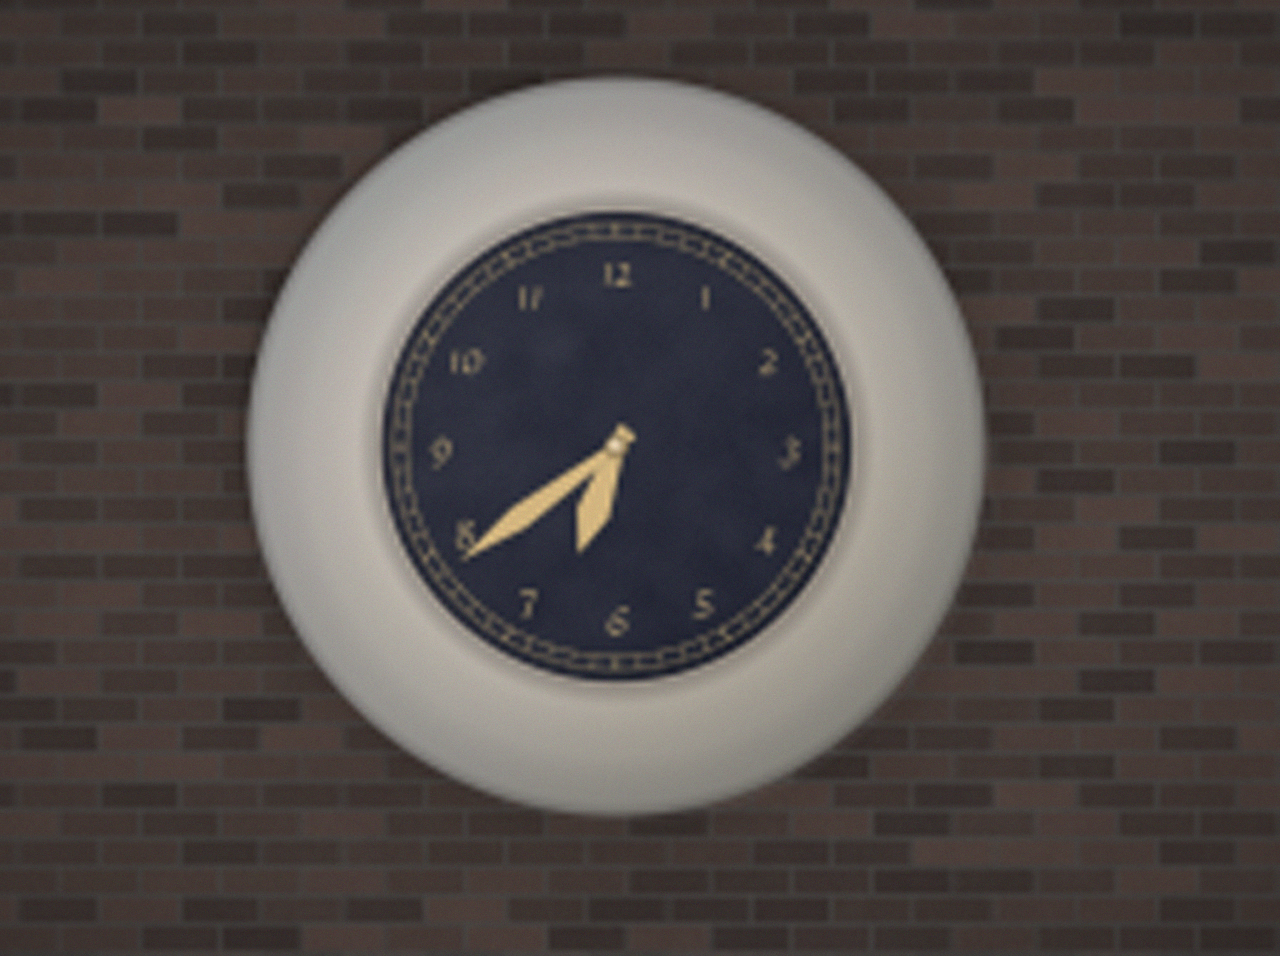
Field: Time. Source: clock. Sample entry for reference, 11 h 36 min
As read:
6 h 39 min
